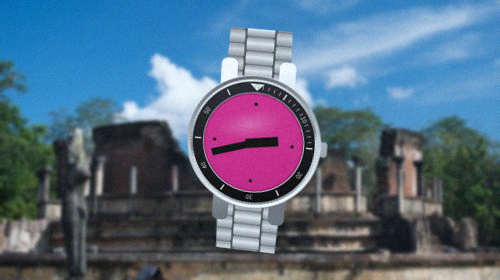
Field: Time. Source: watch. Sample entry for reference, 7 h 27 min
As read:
2 h 42 min
